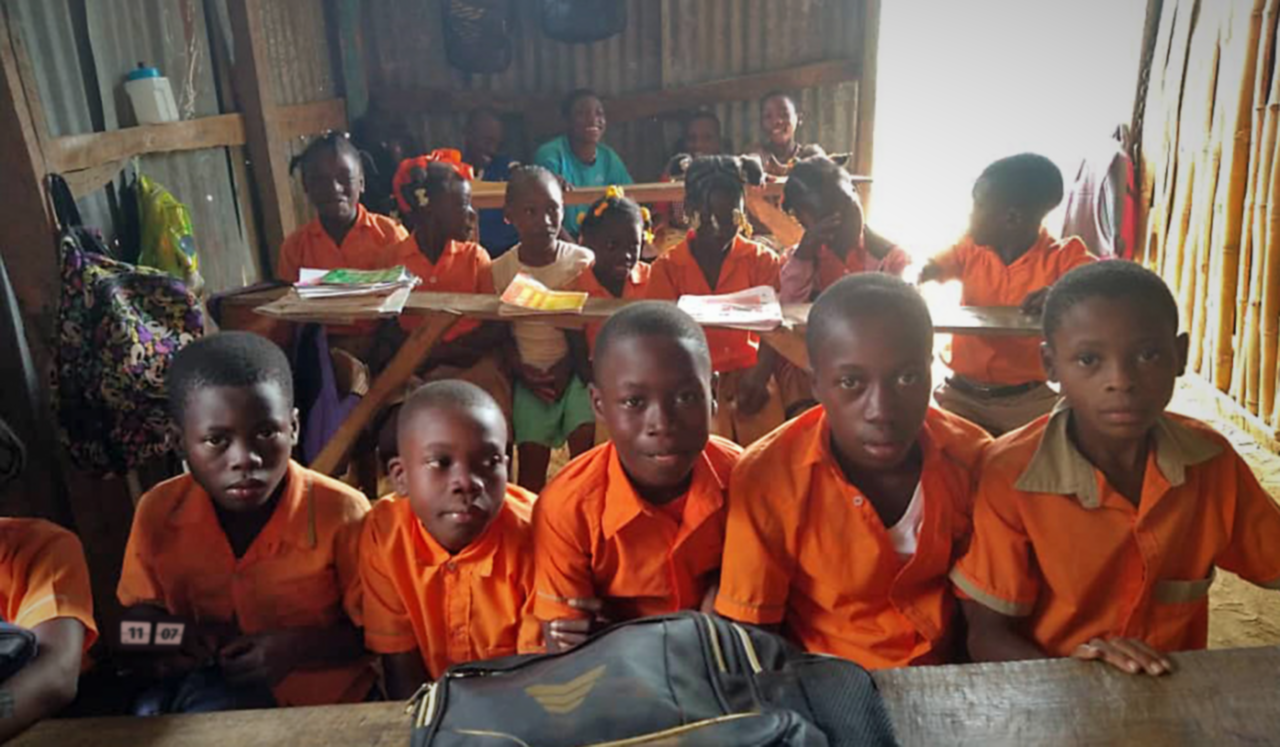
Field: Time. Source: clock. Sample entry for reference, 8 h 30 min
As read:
11 h 07 min
